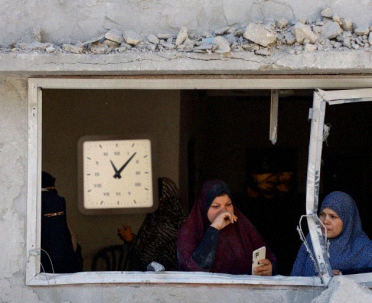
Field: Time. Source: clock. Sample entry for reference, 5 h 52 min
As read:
11 h 07 min
